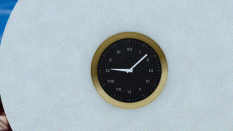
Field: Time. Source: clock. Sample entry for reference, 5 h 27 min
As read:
9 h 08 min
